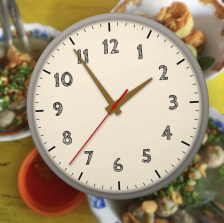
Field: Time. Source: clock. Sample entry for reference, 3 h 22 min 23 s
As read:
1 h 54 min 37 s
